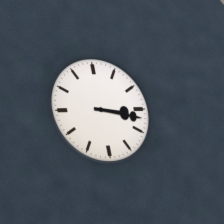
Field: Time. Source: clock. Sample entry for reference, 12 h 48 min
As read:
3 h 17 min
